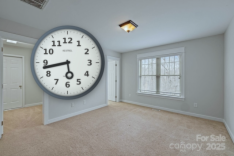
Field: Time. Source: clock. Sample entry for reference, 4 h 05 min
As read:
5 h 43 min
